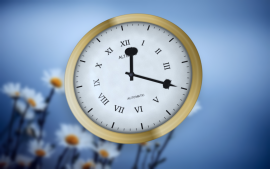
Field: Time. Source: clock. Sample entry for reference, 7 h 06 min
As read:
12 h 20 min
